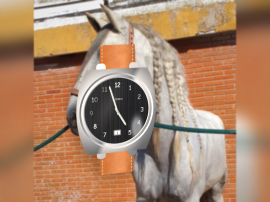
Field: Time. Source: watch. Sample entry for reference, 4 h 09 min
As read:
4 h 57 min
